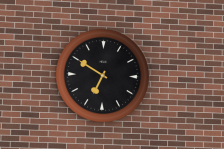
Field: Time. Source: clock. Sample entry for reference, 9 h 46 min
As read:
6 h 50 min
